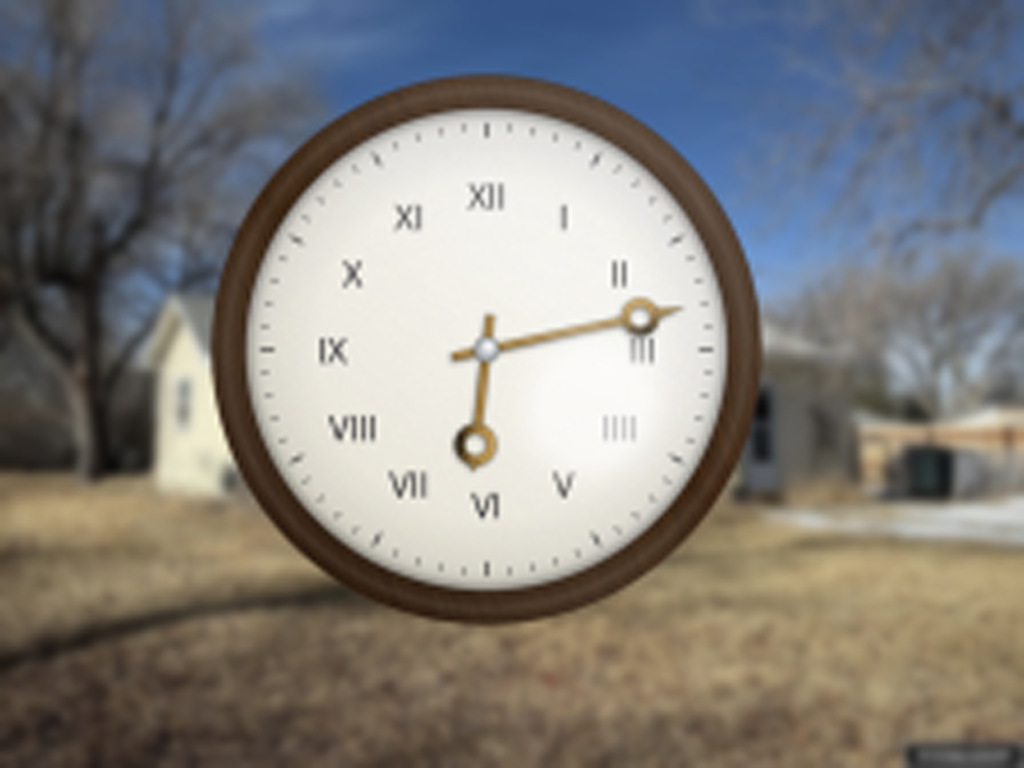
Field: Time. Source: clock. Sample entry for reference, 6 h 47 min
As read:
6 h 13 min
